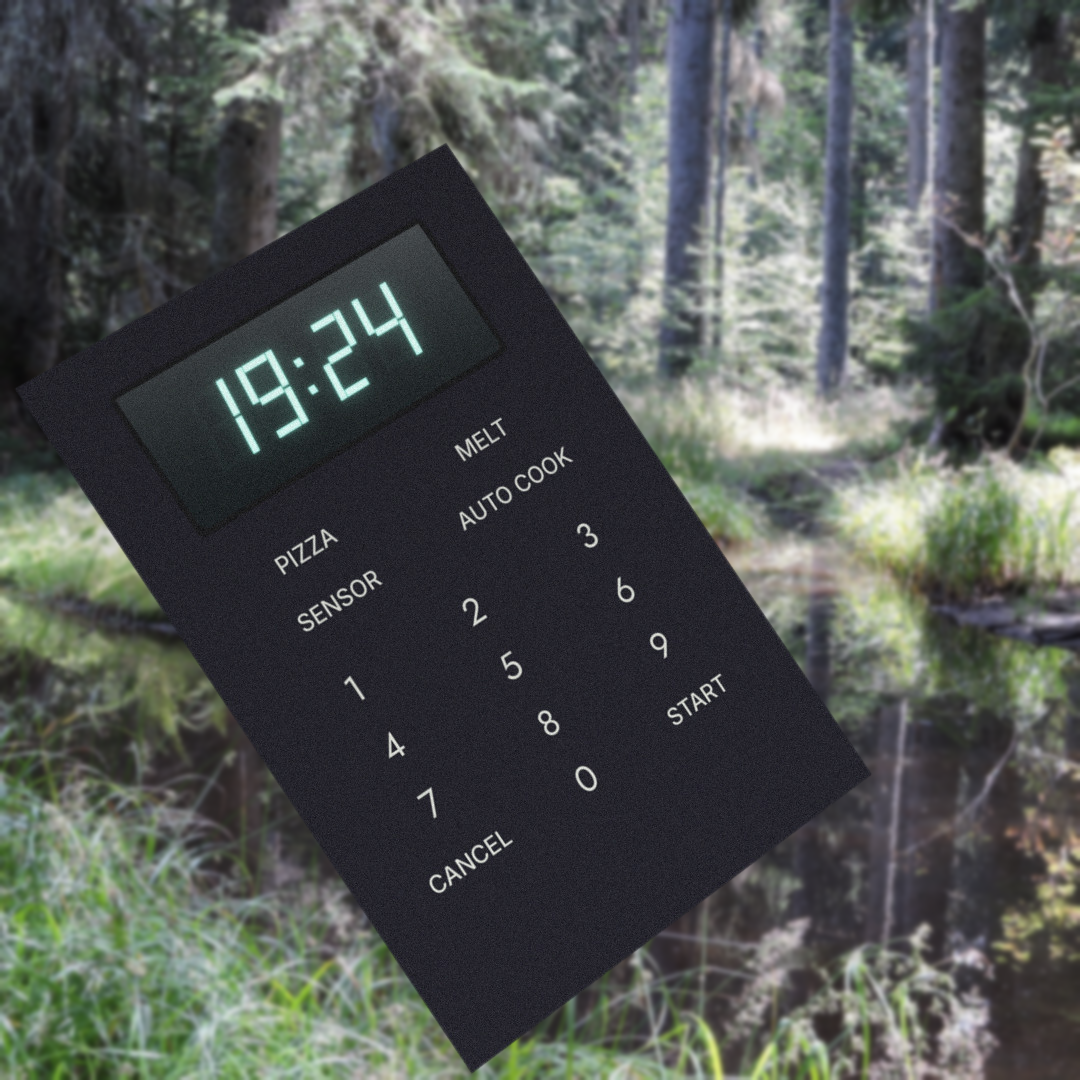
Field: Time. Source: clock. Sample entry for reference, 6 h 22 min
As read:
19 h 24 min
